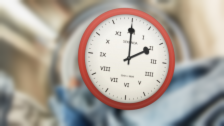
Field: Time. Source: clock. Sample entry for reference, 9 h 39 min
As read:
2 h 00 min
